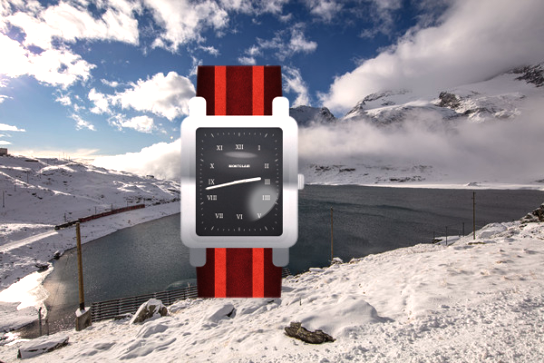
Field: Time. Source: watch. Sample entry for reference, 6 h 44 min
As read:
2 h 43 min
